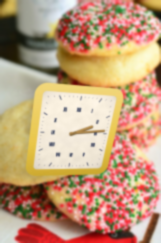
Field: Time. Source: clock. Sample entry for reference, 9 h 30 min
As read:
2 h 14 min
